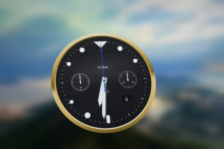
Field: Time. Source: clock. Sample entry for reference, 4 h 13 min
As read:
6 h 31 min
